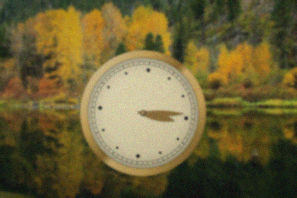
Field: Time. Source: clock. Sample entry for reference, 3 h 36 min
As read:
3 h 14 min
